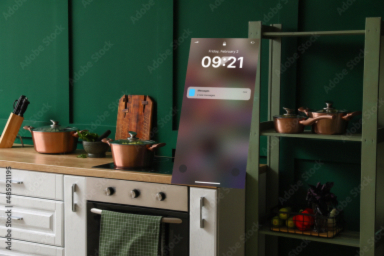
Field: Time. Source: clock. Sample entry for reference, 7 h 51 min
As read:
9 h 21 min
